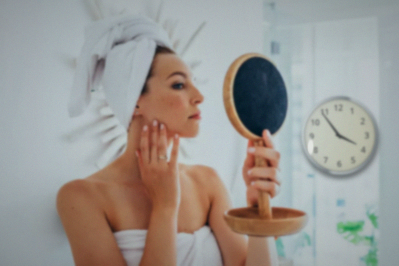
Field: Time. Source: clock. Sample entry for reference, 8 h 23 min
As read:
3 h 54 min
